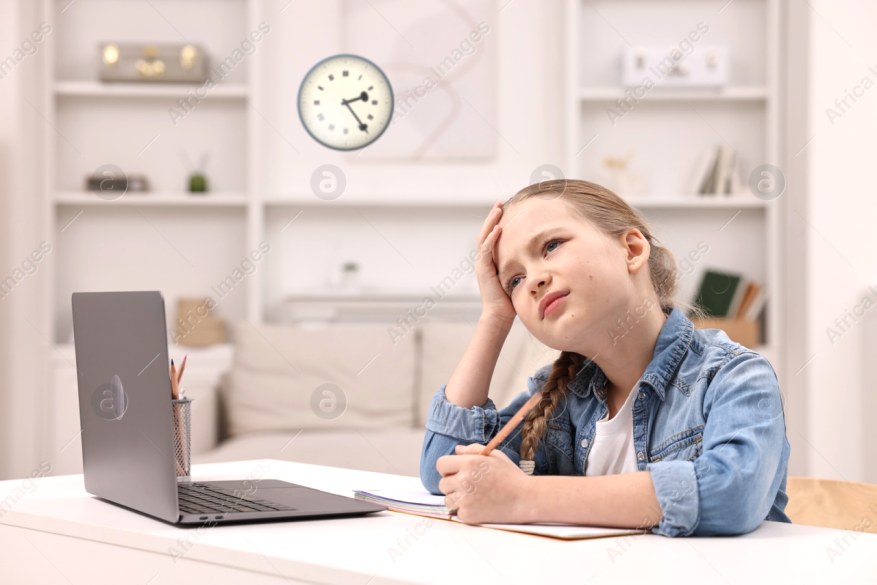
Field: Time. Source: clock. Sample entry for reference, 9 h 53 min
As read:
2 h 24 min
